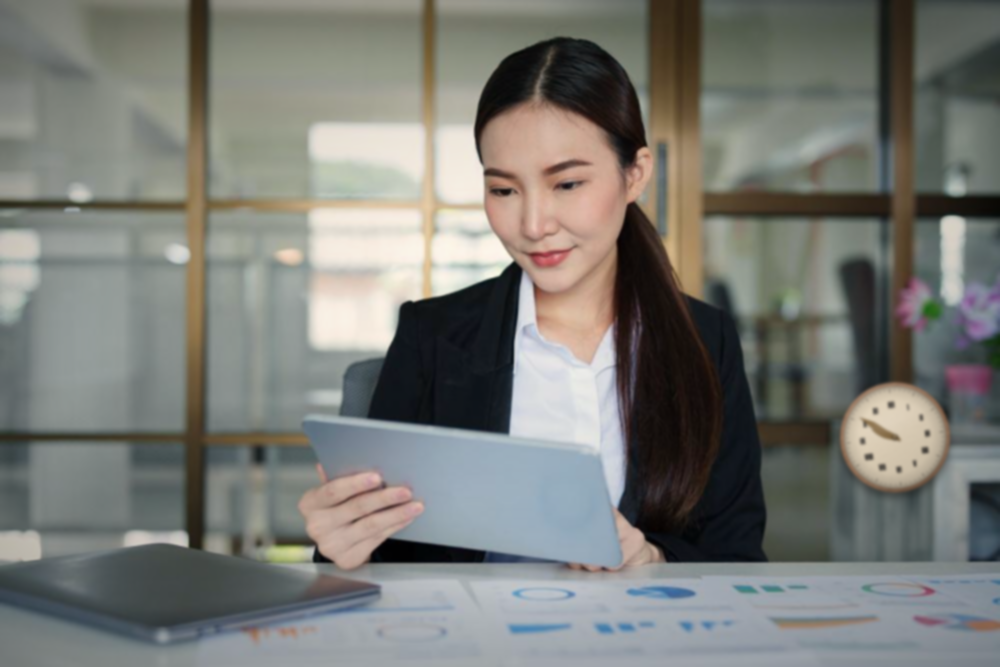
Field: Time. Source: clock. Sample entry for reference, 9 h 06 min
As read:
9 h 51 min
